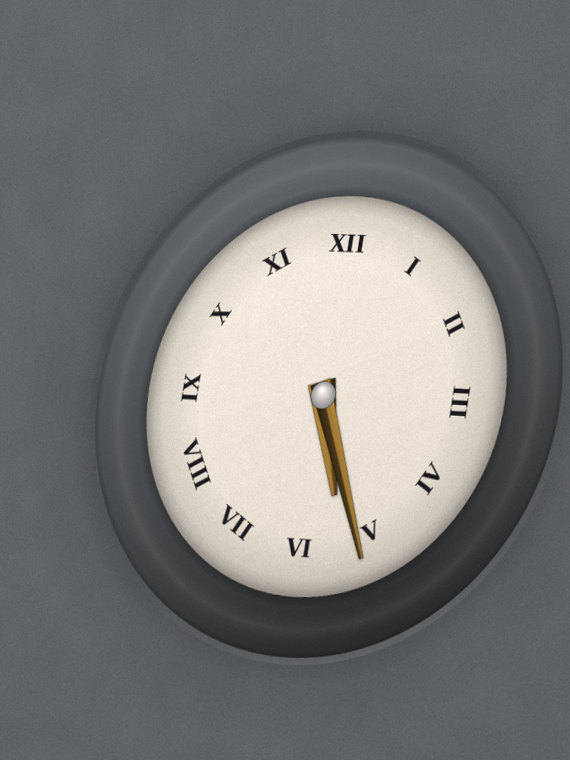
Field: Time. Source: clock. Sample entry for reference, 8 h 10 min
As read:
5 h 26 min
